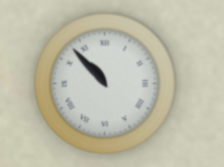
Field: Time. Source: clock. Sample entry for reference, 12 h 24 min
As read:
10 h 53 min
